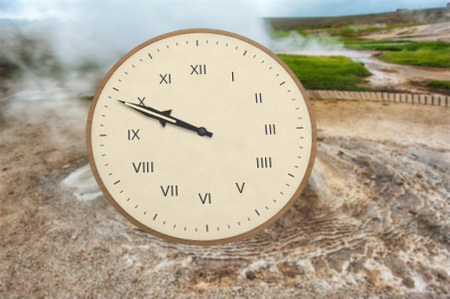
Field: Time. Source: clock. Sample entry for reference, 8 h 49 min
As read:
9 h 49 min
